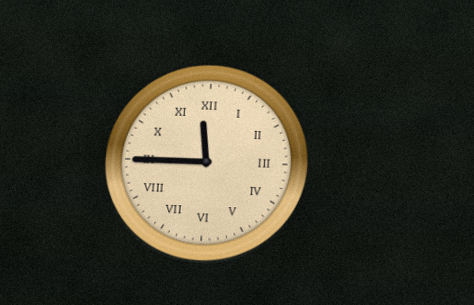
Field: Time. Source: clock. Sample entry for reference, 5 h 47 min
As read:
11 h 45 min
